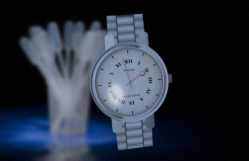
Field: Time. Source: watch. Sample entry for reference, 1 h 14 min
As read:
1 h 58 min
